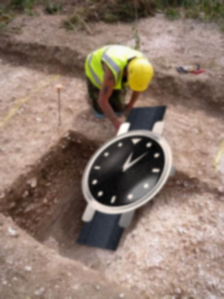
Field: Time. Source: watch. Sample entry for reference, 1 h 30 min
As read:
12 h 07 min
